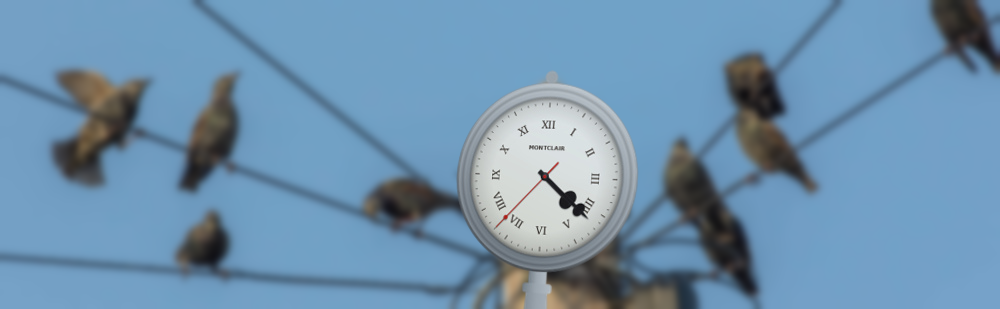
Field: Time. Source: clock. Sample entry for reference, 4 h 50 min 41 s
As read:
4 h 21 min 37 s
